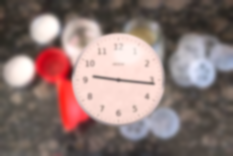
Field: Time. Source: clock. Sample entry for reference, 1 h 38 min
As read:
9 h 16 min
